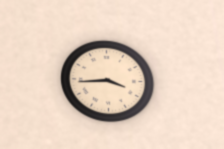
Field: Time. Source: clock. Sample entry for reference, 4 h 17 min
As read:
3 h 44 min
